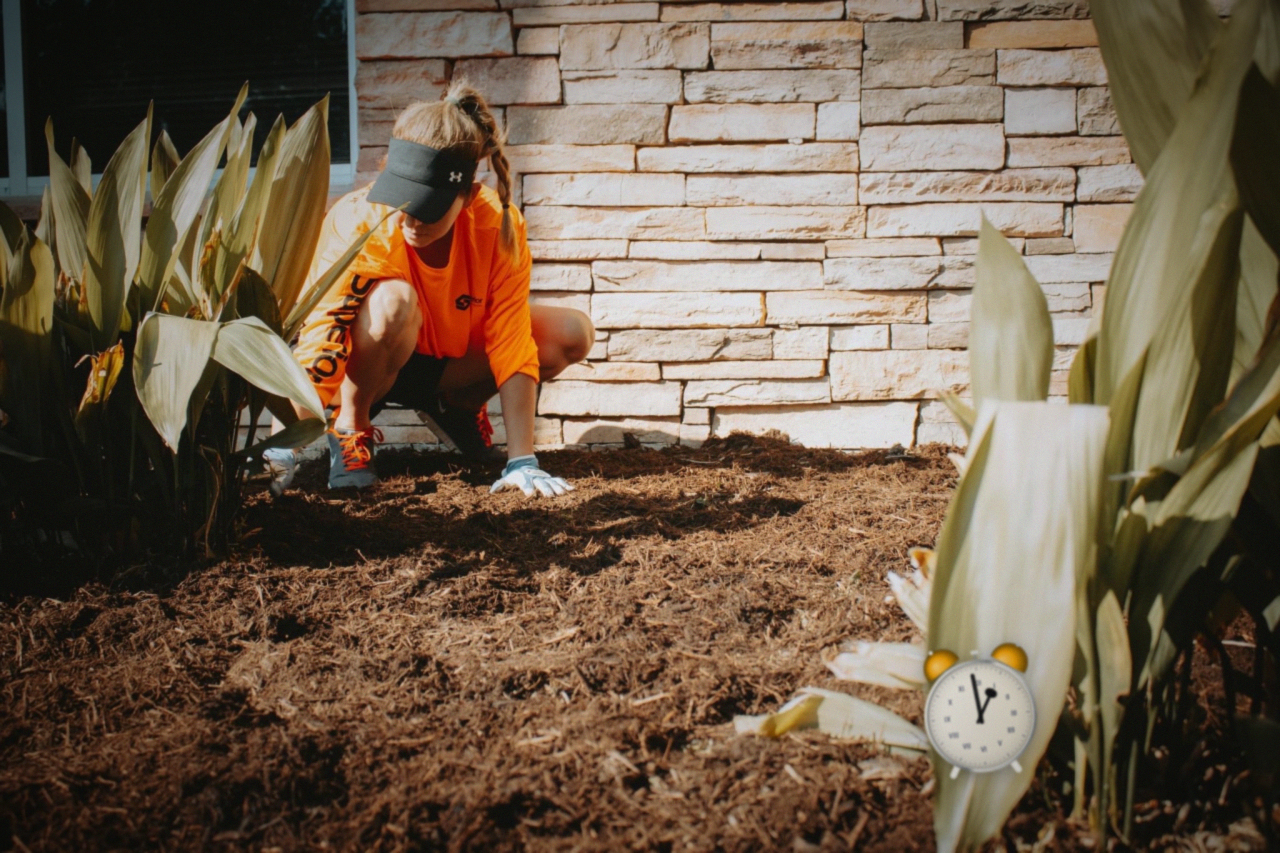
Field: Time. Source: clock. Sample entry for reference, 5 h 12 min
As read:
12 h 59 min
